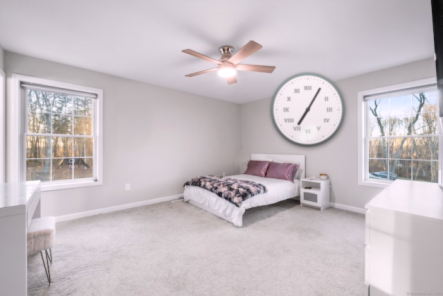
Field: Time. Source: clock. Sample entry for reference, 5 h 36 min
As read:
7 h 05 min
